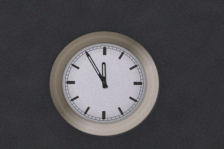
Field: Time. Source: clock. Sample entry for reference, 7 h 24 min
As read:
11 h 55 min
